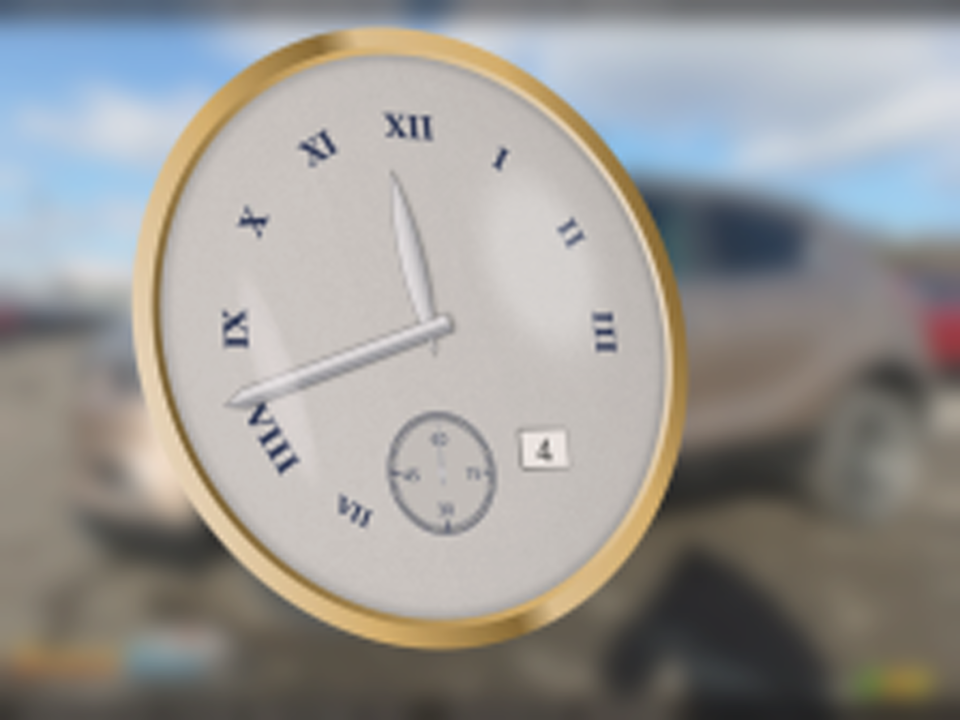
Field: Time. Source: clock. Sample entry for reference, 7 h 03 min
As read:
11 h 42 min
